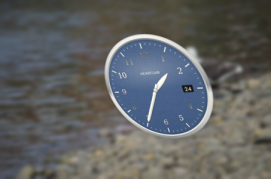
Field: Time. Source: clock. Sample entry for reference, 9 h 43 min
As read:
1 h 35 min
